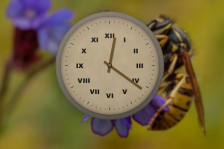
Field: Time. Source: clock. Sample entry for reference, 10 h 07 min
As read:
12 h 21 min
